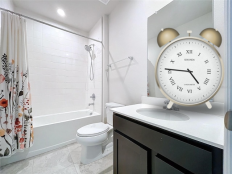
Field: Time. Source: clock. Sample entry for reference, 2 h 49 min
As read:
4 h 46 min
